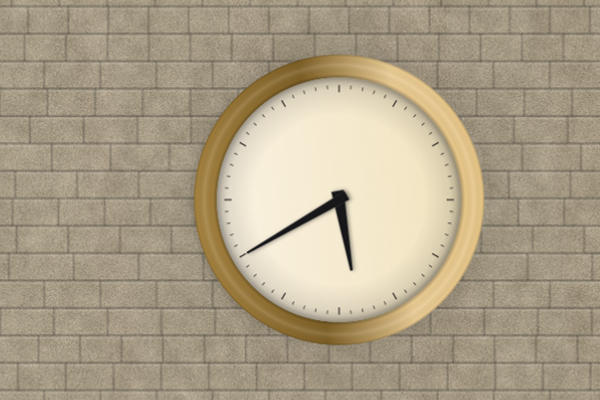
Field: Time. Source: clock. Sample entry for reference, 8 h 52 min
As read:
5 h 40 min
